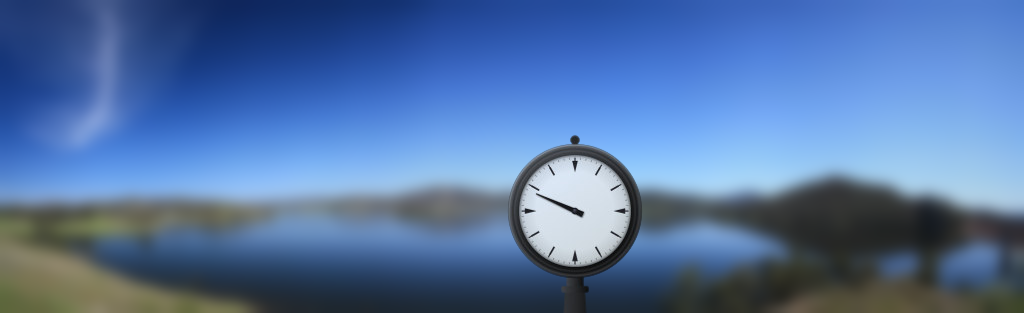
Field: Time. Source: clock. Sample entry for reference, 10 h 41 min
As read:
9 h 49 min
